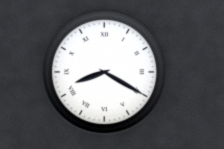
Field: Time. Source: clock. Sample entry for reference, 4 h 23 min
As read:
8 h 20 min
